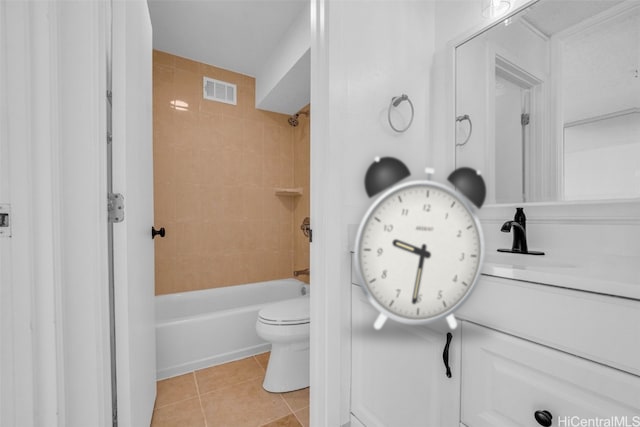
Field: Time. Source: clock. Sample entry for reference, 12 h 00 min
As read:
9 h 31 min
